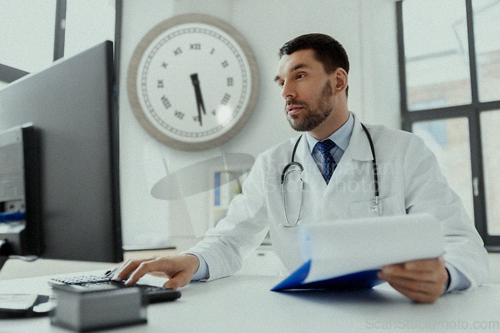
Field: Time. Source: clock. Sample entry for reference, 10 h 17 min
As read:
5 h 29 min
